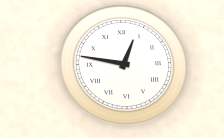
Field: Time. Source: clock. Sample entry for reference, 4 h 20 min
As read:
12 h 47 min
